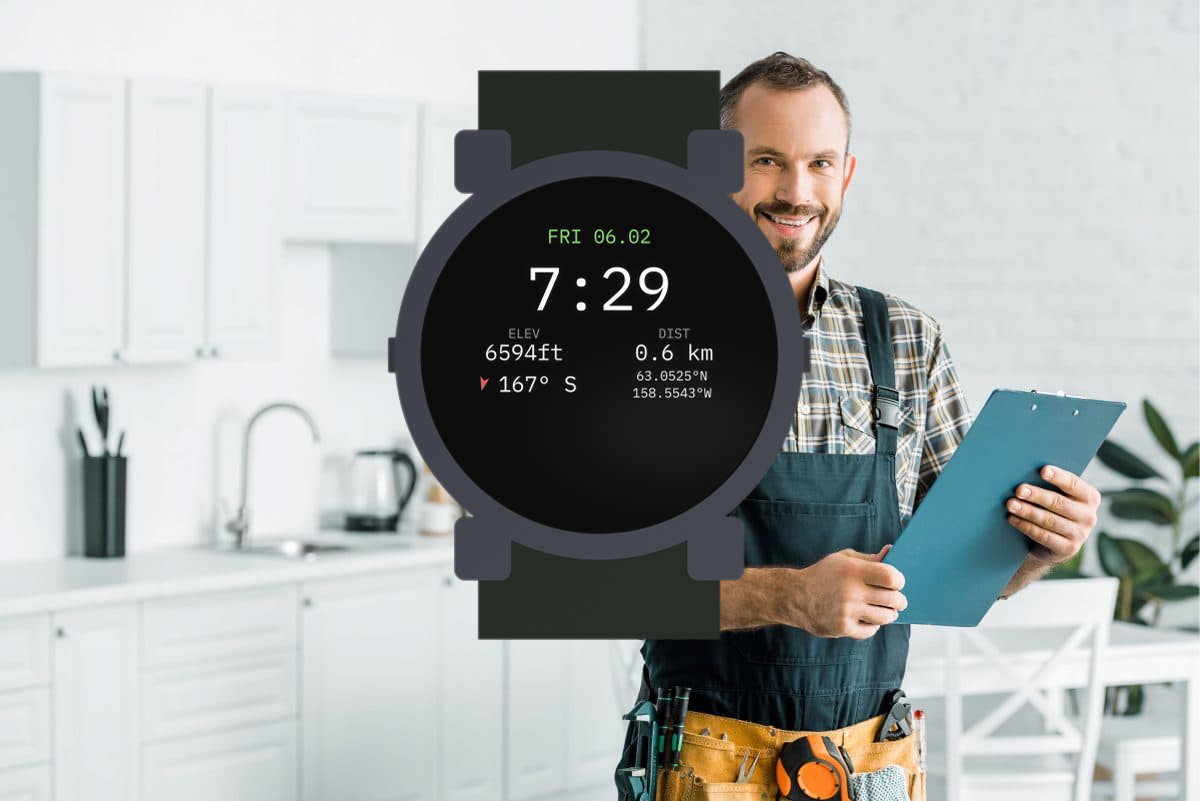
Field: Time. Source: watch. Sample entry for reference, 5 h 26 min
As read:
7 h 29 min
